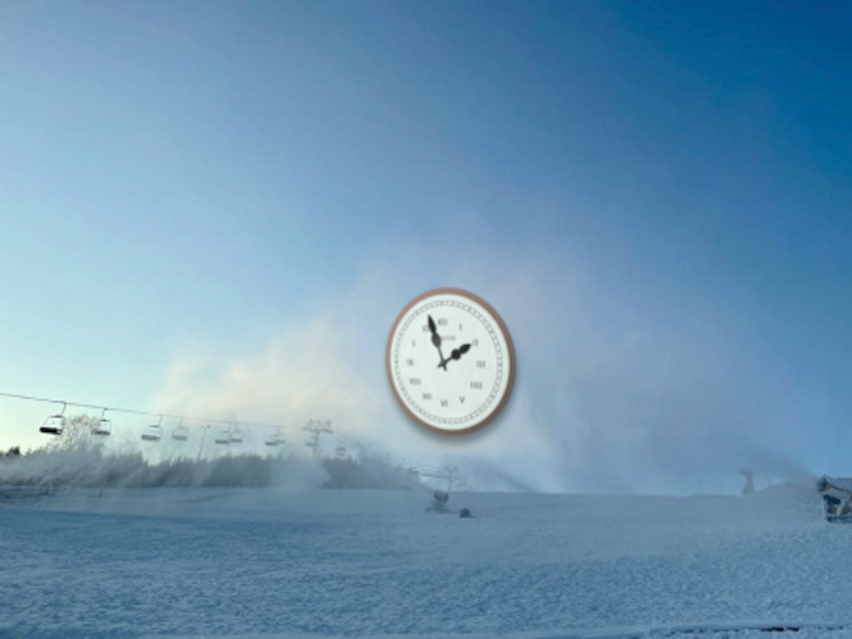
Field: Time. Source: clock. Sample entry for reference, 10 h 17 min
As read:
1 h 57 min
